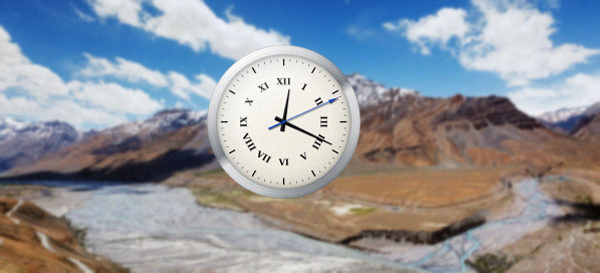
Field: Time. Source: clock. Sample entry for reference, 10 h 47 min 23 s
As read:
12 h 19 min 11 s
